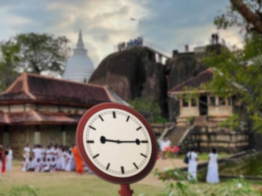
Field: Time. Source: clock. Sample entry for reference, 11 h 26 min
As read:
9 h 15 min
